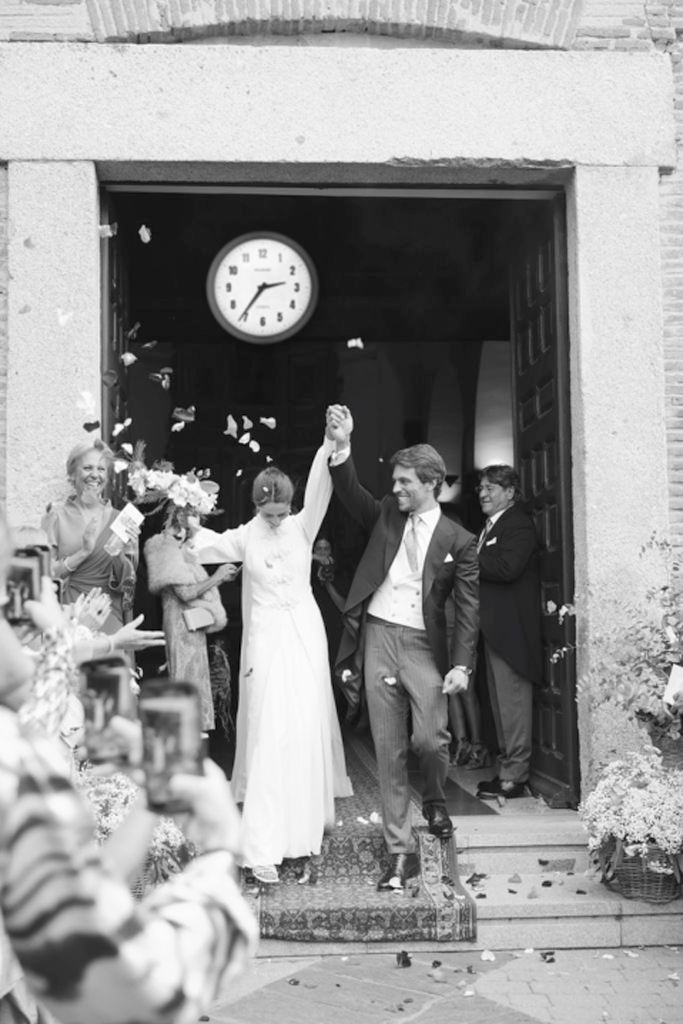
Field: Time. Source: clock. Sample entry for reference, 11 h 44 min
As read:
2 h 36 min
